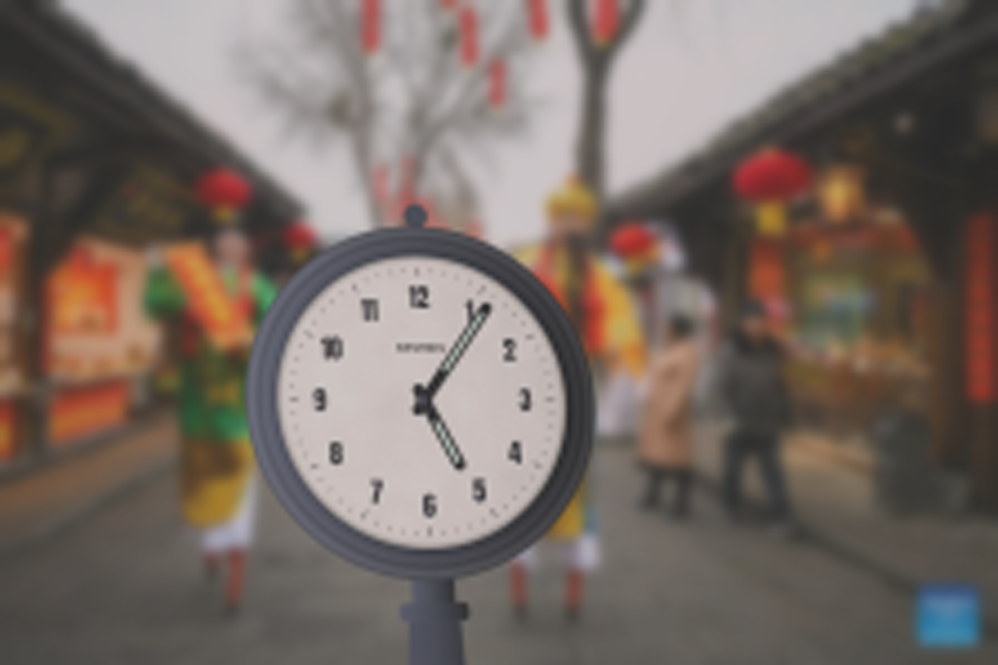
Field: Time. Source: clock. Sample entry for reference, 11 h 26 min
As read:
5 h 06 min
